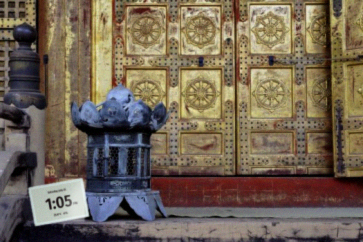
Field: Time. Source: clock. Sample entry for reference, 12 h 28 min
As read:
1 h 05 min
